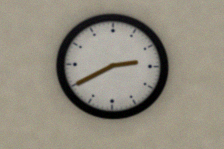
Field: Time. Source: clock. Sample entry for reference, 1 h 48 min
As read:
2 h 40 min
